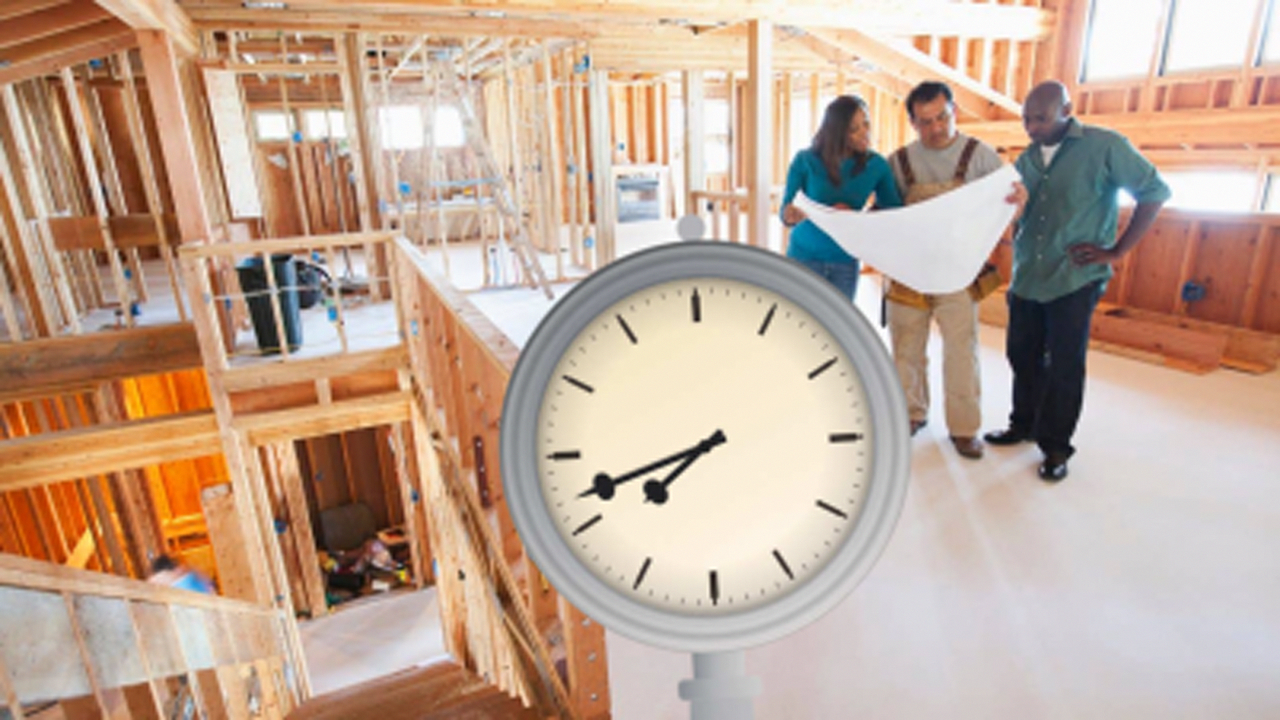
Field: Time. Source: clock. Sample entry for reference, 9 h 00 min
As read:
7 h 42 min
